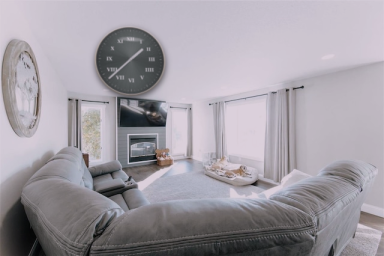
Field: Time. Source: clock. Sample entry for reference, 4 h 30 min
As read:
1 h 38 min
